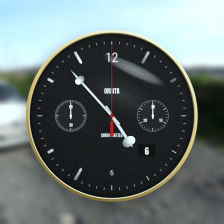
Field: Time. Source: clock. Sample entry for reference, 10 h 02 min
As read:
4 h 53 min
